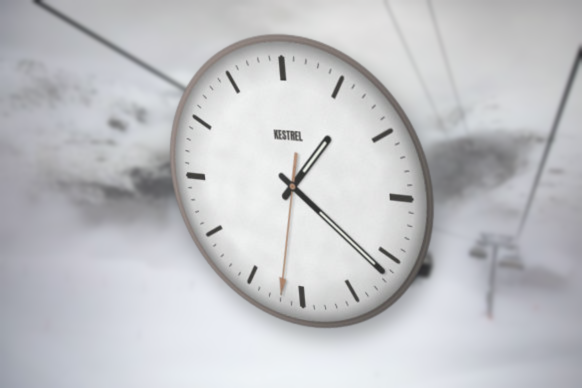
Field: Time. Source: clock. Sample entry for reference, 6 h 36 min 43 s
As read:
1 h 21 min 32 s
